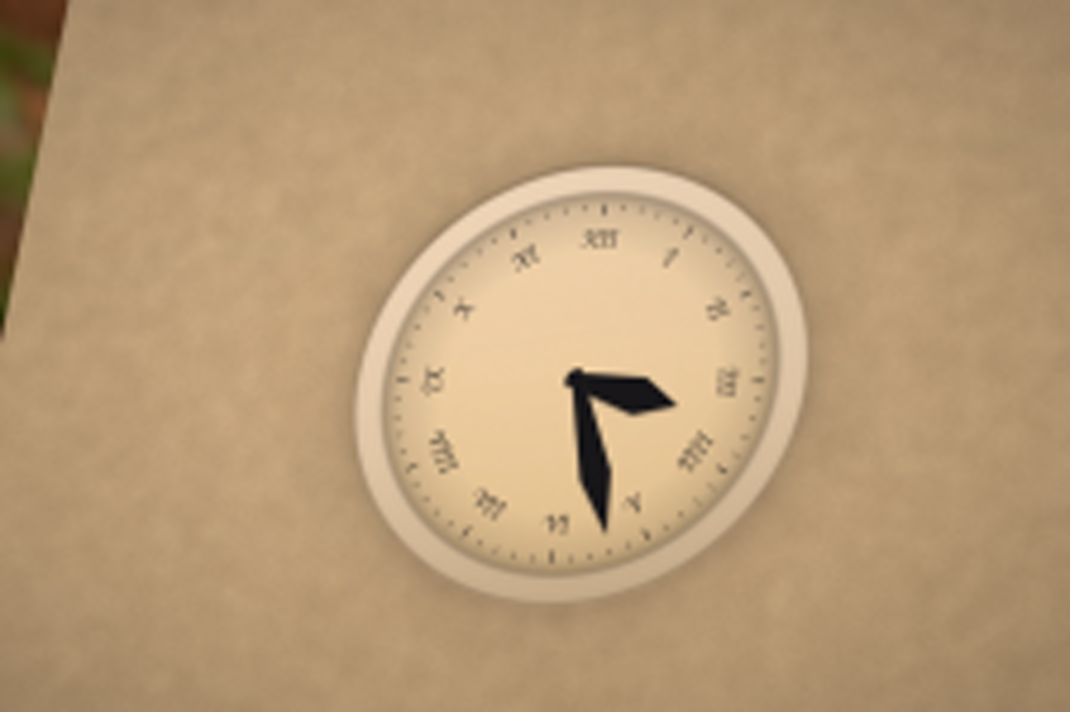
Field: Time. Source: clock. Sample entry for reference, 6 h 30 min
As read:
3 h 27 min
